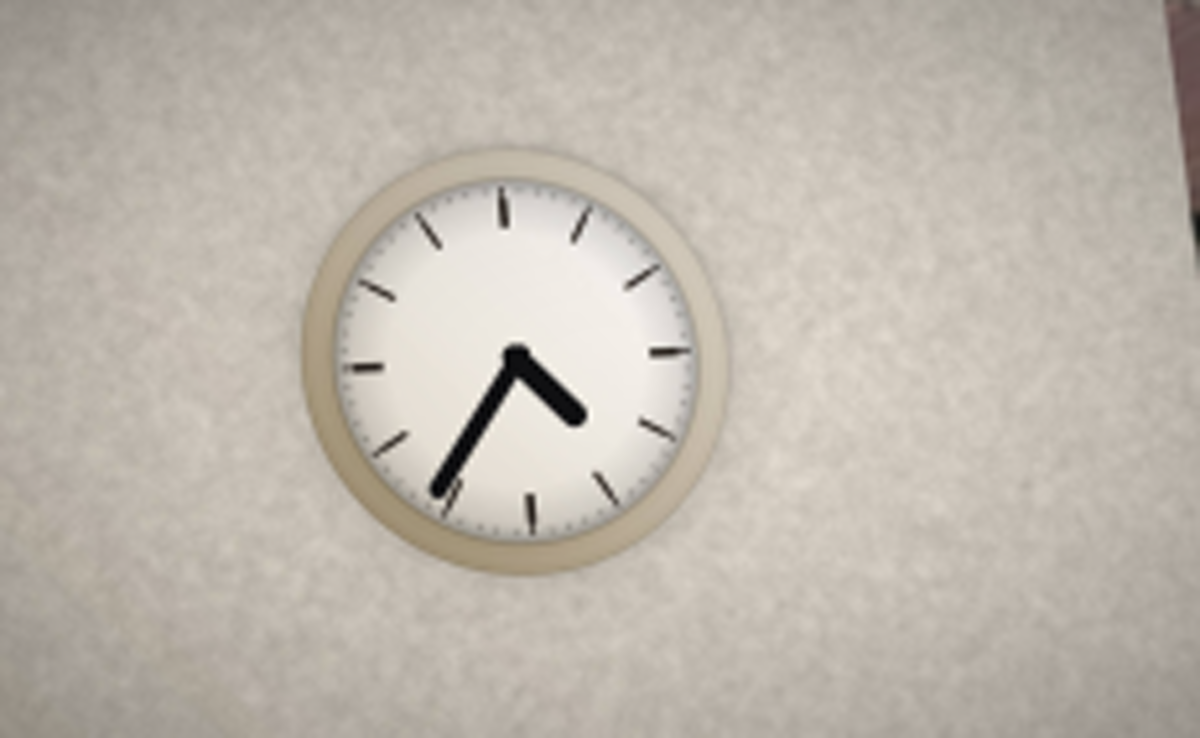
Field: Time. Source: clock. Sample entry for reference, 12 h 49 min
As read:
4 h 36 min
